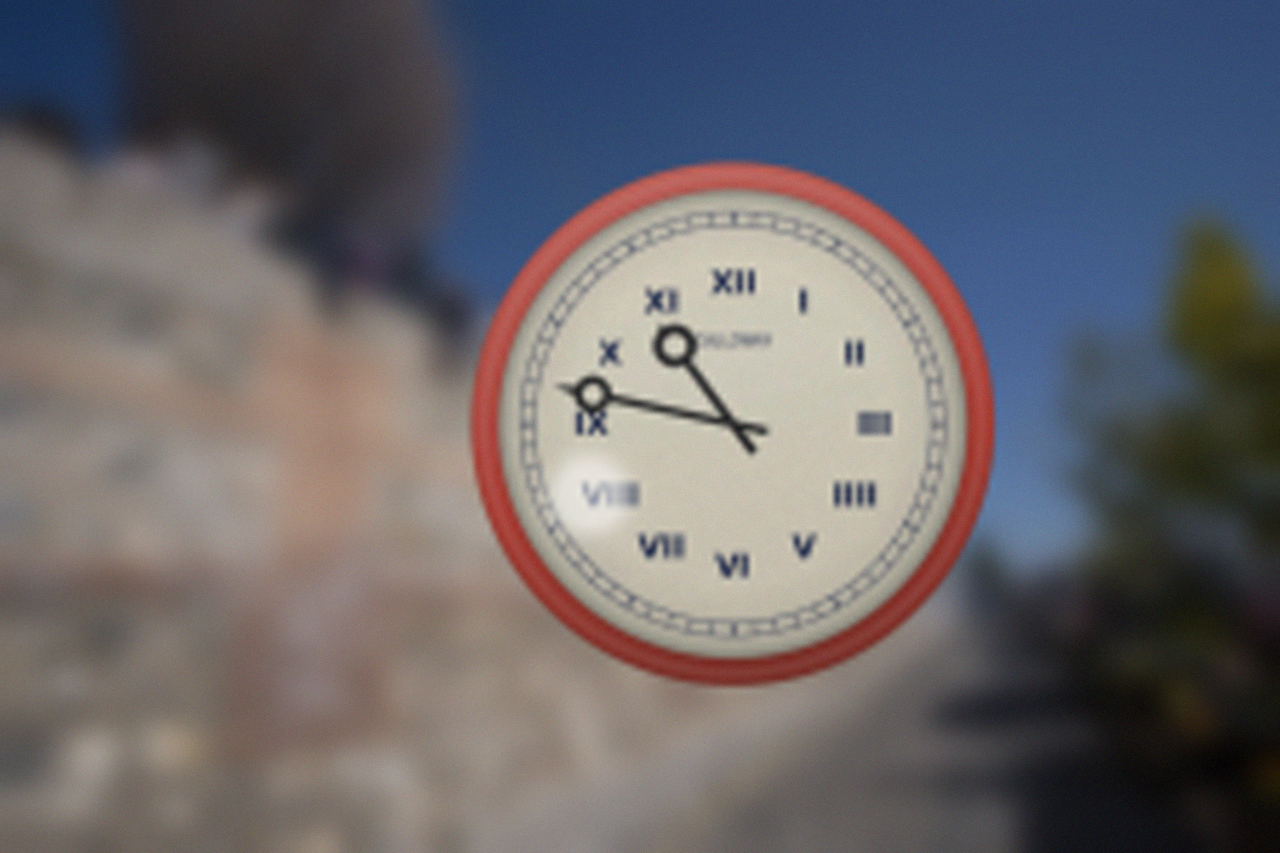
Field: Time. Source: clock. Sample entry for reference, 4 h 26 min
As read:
10 h 47 min
